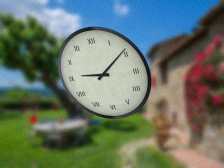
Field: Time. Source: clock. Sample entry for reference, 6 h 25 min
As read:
9 h 09 min
